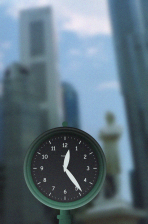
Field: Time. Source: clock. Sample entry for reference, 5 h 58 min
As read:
12 h 24 min
